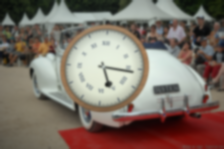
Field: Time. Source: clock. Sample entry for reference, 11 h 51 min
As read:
5 h 16 min
